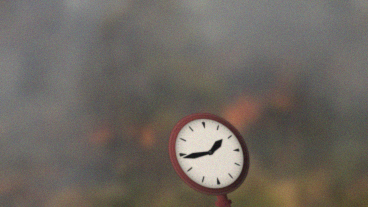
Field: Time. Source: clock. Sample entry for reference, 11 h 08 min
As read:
1 h 44 min
